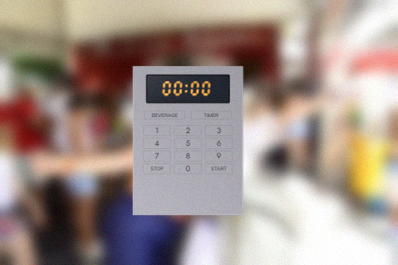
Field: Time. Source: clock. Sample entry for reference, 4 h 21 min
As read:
0 h 00 min
